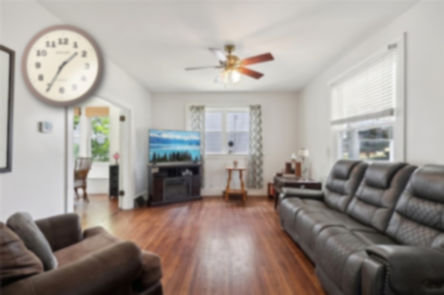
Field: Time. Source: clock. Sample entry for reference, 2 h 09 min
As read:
1 h 35 min
